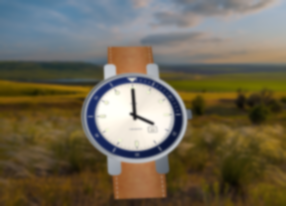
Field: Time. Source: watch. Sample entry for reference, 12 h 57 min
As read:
4 h 00 min
